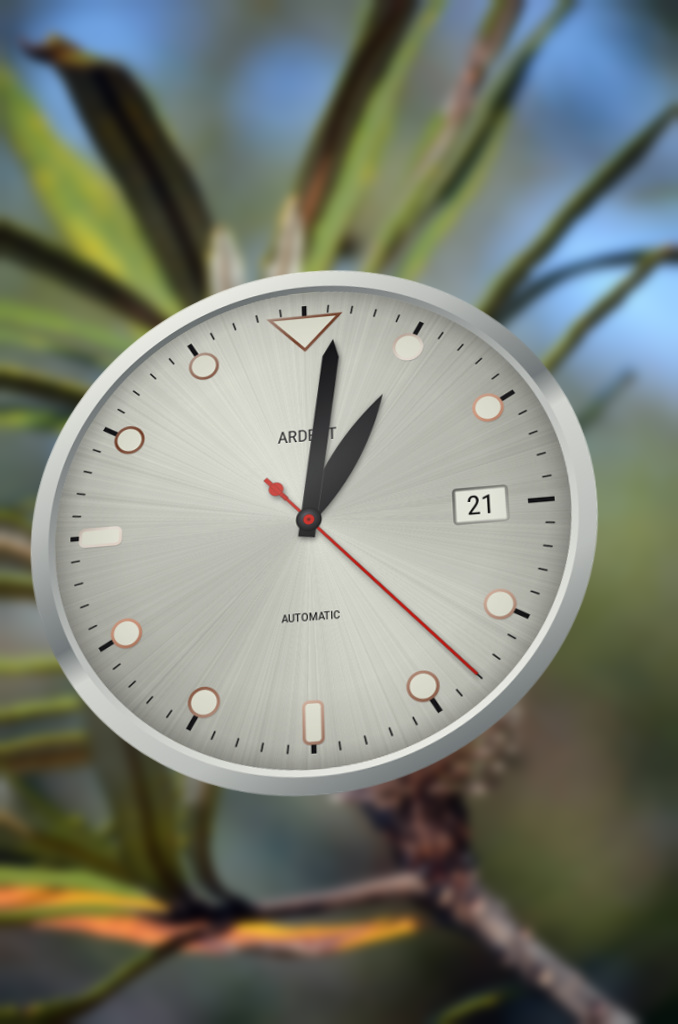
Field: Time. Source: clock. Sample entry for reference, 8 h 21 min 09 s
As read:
1 h 01 min 23 s
